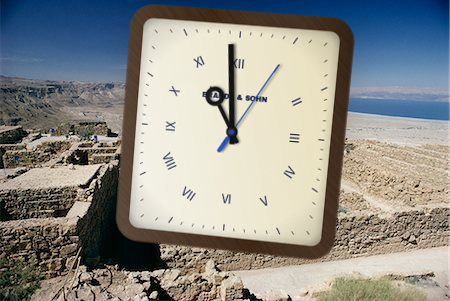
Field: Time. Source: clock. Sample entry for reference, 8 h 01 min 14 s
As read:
10 h 59 min 05 s
